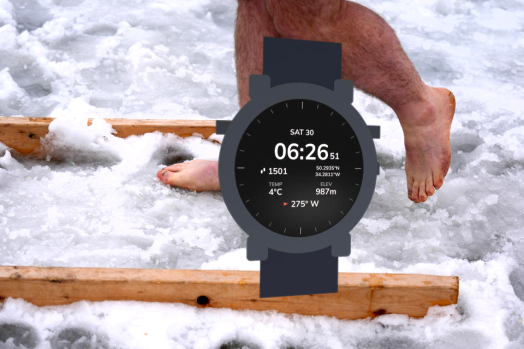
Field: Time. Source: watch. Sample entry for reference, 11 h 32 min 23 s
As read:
6 h 26 min 51 s
